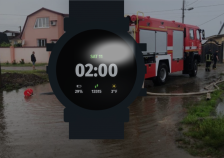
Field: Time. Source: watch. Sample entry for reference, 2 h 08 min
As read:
2 h 00 min
